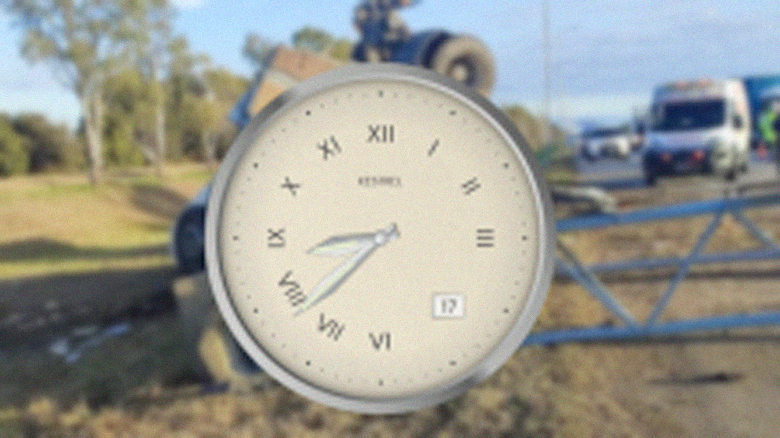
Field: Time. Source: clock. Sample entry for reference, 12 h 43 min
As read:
8 h 38 min
